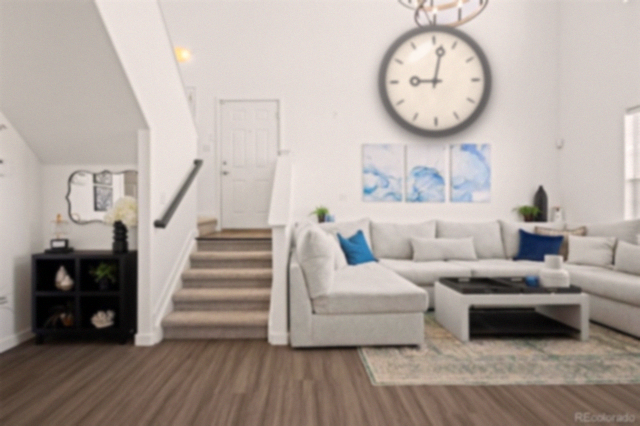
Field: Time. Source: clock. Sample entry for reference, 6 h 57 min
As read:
9 h 02 min
